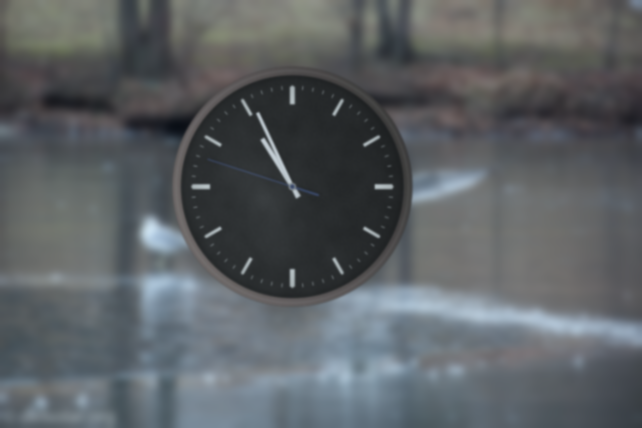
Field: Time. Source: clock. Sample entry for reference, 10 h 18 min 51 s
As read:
10 h 55 min 48 s
